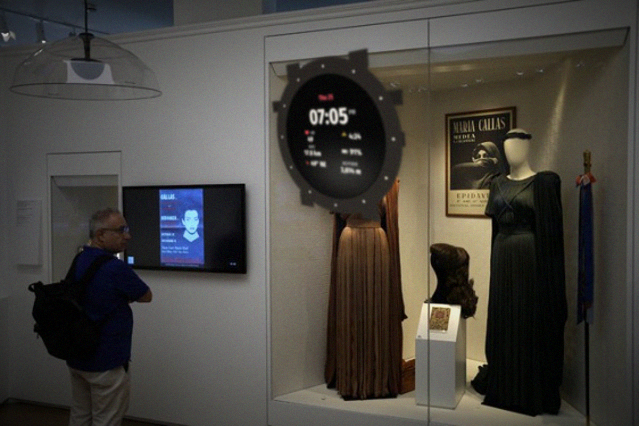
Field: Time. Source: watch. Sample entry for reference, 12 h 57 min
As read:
7 h 05 min
